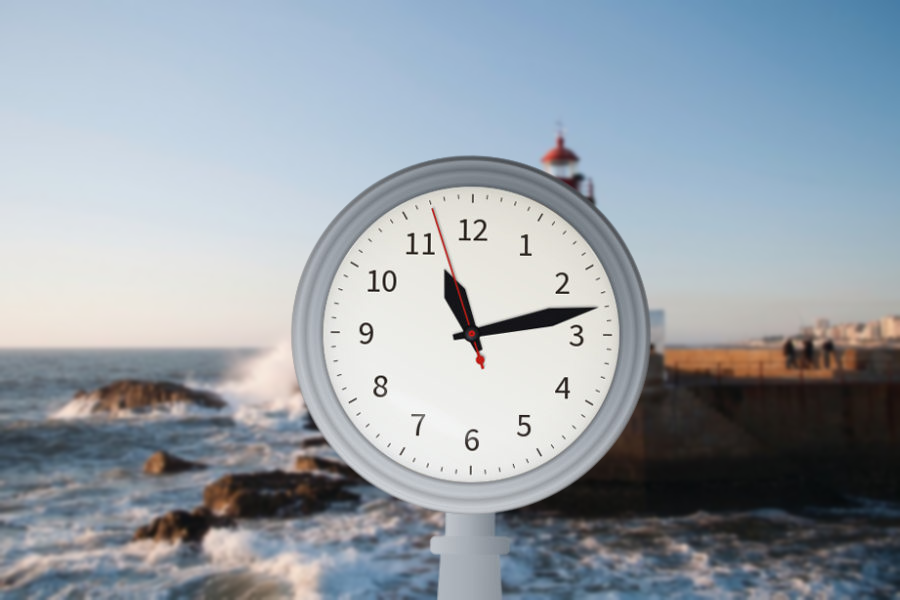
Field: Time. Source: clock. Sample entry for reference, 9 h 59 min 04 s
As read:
11 h 12 min 57 s
